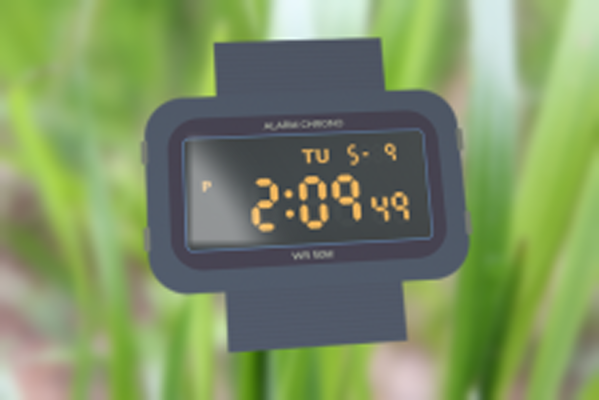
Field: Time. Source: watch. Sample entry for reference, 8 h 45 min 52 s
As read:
2 h 09 min 49 s
